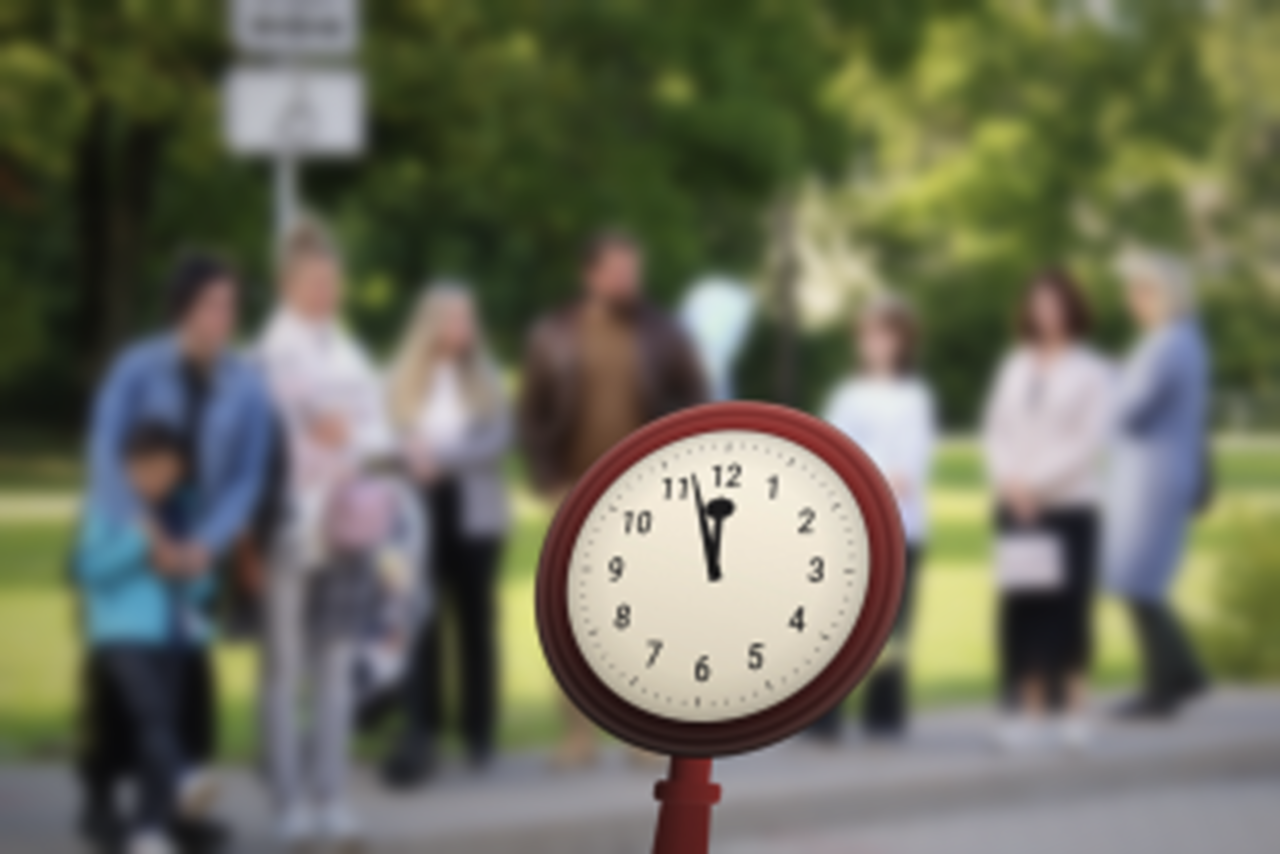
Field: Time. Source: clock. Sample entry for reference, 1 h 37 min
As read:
11 h 57 min
